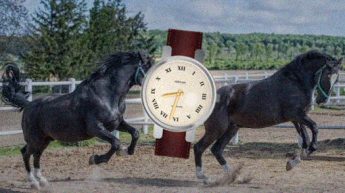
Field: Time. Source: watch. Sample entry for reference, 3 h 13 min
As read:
8 h 32 min
